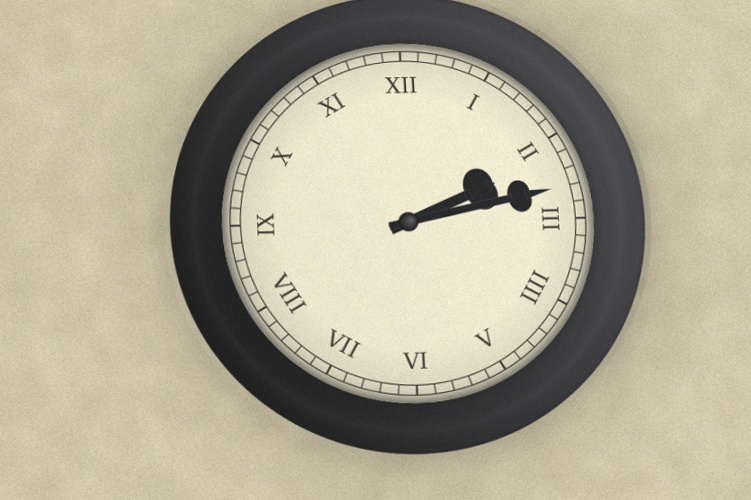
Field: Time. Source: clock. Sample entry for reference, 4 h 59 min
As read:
2 h 13 min
